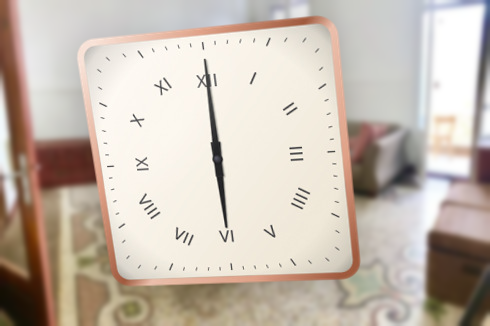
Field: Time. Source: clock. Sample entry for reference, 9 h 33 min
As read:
6 h 00 min
